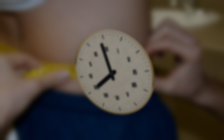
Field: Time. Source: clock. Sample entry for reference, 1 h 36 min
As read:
7 h 59 min
